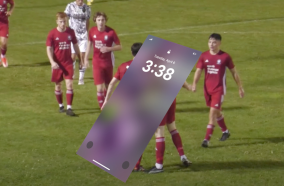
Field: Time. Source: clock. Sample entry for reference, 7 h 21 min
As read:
3 h 38 min
